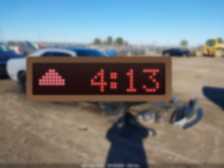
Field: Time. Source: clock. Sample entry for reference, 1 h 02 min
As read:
4 h 13 min
